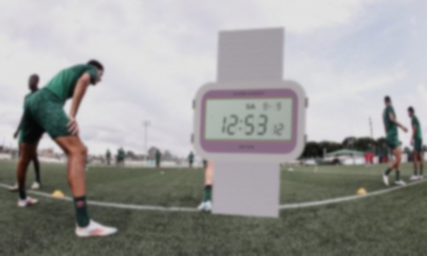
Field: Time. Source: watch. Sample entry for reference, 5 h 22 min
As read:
12 h 53 min
